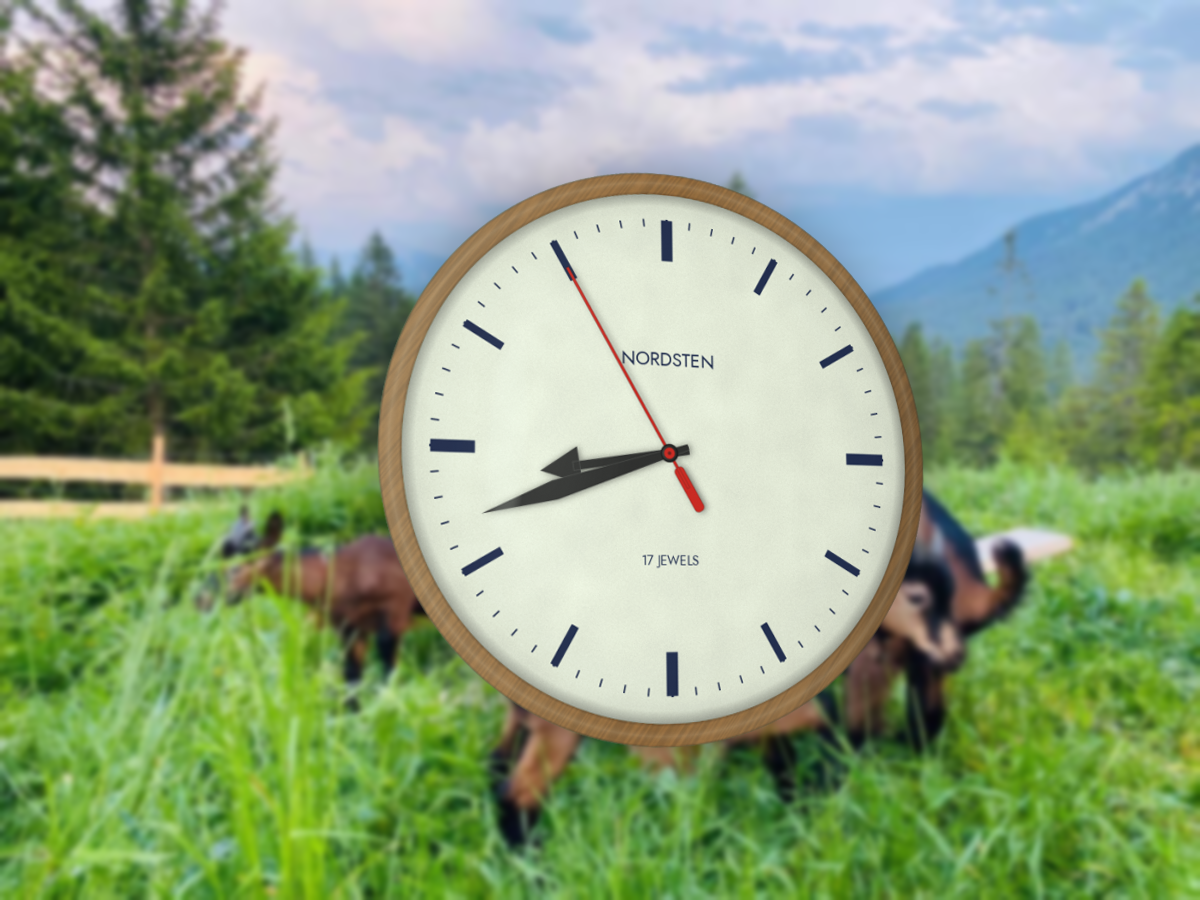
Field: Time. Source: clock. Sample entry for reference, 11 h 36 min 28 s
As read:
8 h 41 min 55 s
